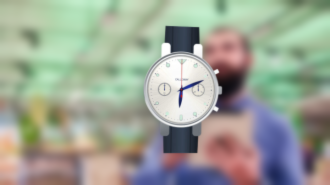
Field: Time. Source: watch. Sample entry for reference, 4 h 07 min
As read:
6 h 11 min
